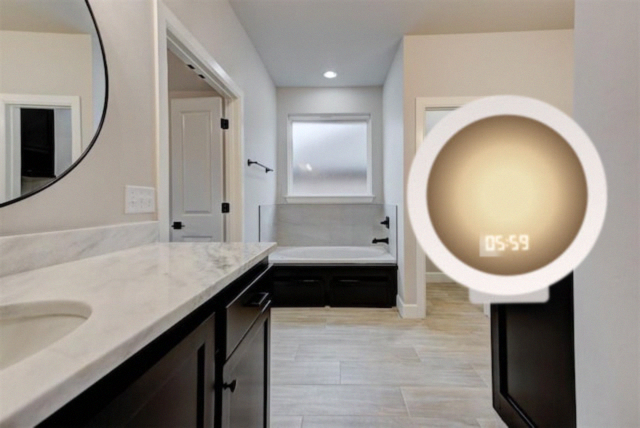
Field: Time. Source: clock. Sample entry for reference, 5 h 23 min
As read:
5 h 59 min
